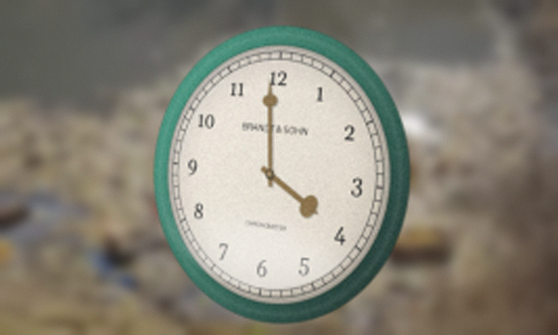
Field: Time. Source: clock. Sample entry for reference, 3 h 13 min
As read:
3 h 59 min
